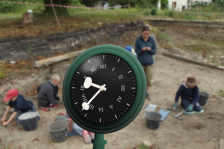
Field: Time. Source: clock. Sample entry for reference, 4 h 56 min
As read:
9 h 37 min
